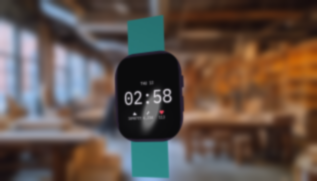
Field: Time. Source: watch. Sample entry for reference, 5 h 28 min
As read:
2 h 58 min
